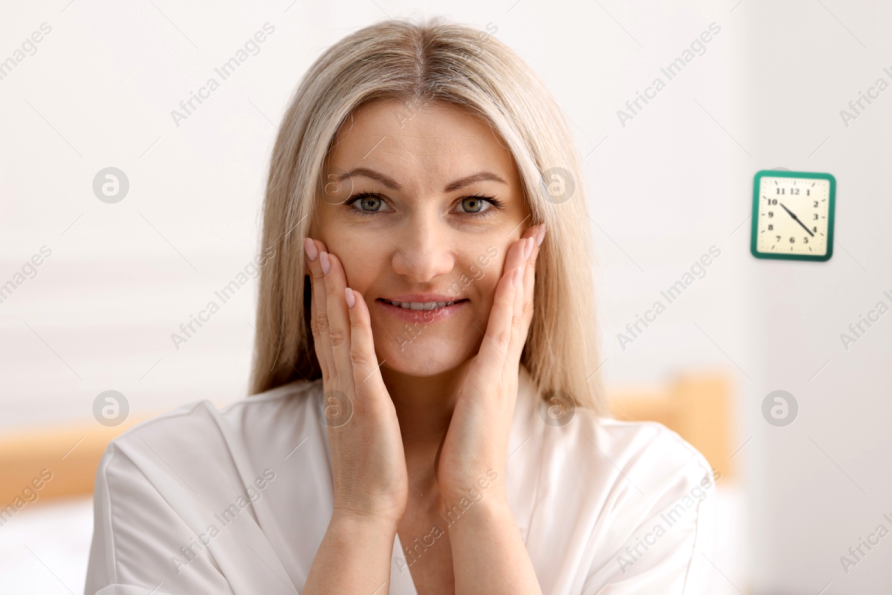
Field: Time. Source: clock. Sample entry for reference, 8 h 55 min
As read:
10 h 22 min
